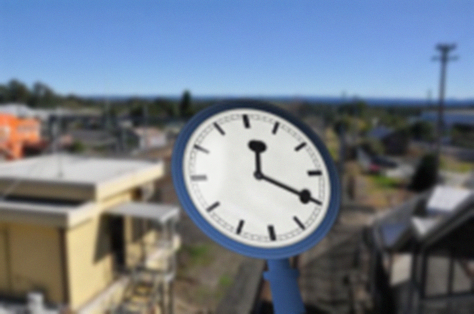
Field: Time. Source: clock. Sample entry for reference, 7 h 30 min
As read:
12 h 20 min
